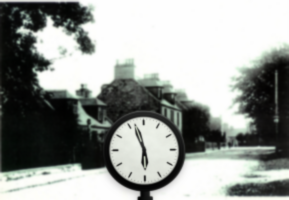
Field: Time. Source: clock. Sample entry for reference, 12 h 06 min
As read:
5 h 57 min
